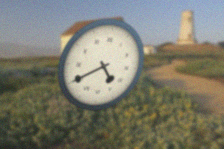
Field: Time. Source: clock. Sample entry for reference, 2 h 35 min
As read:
4 h 40 min
